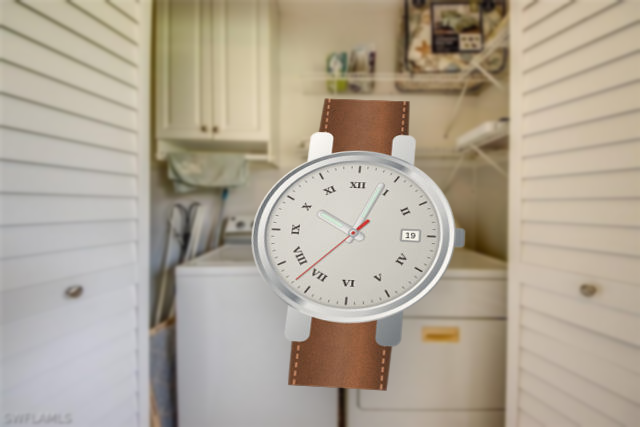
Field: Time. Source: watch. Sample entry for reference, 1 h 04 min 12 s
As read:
10 h 03 min 37 s
